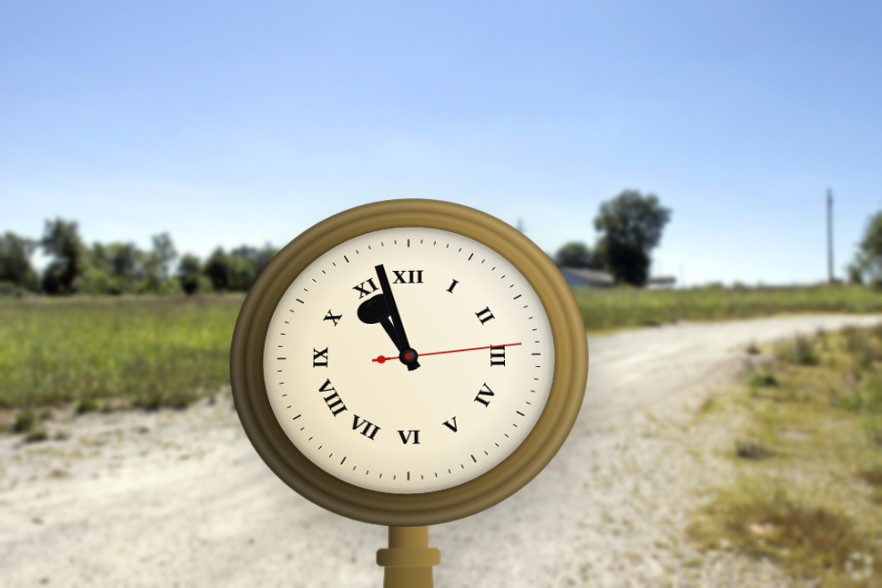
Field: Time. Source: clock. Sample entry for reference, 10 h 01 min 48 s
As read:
10 h 57 min 14 s
